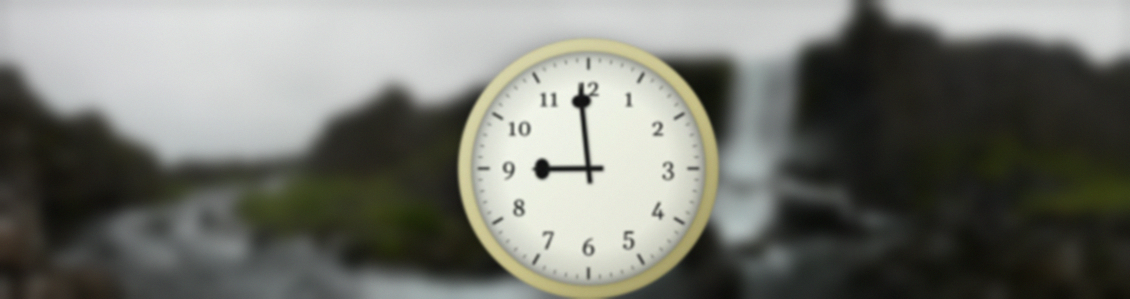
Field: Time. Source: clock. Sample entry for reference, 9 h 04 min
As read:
8 h 59 min
